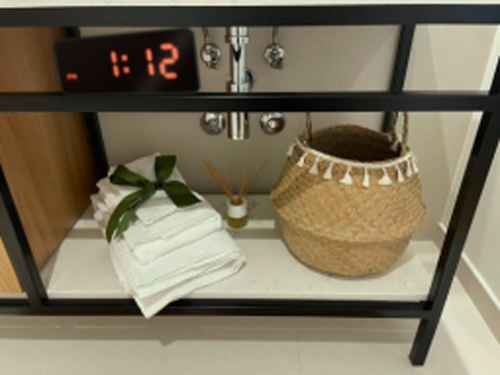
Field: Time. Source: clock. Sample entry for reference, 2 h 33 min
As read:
1 h 12 min
